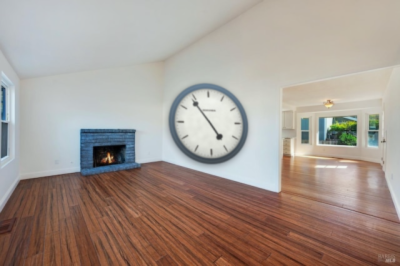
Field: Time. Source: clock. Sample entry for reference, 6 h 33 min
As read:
4 h 54 min
